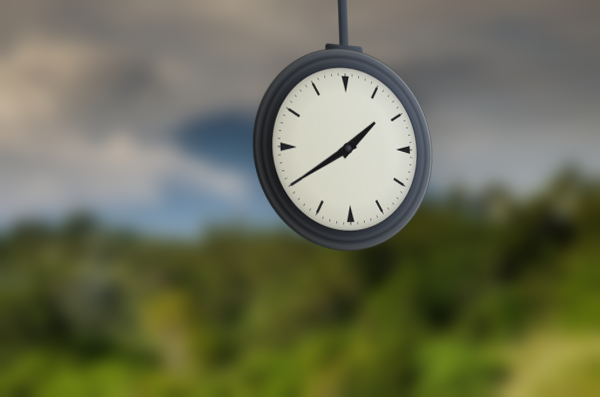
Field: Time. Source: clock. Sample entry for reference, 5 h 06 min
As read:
1 h 40 min
